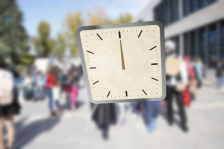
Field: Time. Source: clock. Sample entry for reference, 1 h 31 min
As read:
12 h 00 min
